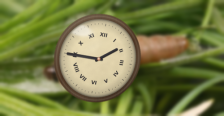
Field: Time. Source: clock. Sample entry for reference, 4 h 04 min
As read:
1 h 45 min
